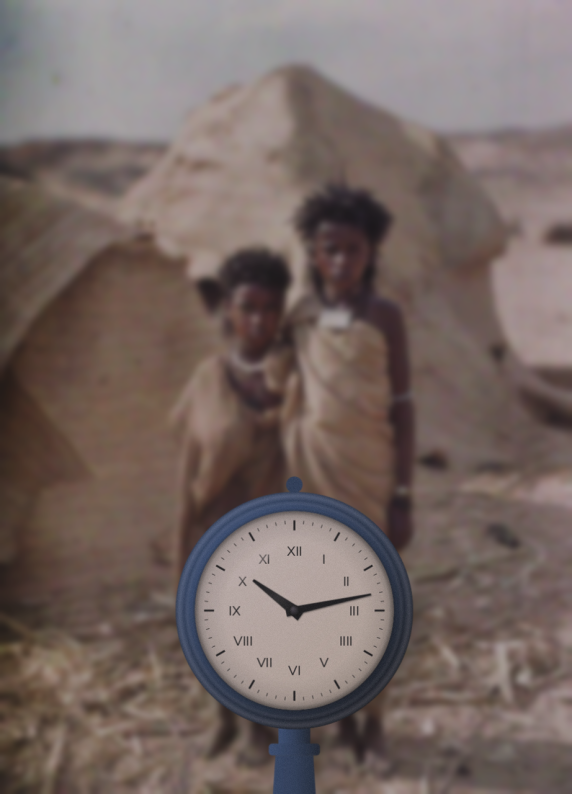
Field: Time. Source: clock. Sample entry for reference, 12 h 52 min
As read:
10 h 13 min
